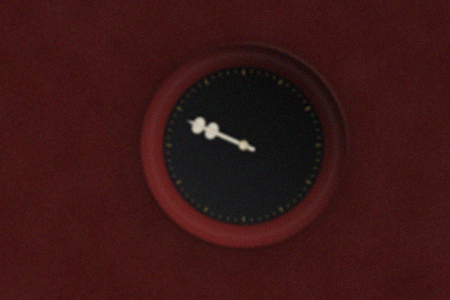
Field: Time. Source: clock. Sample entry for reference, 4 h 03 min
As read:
9 h 49 min
